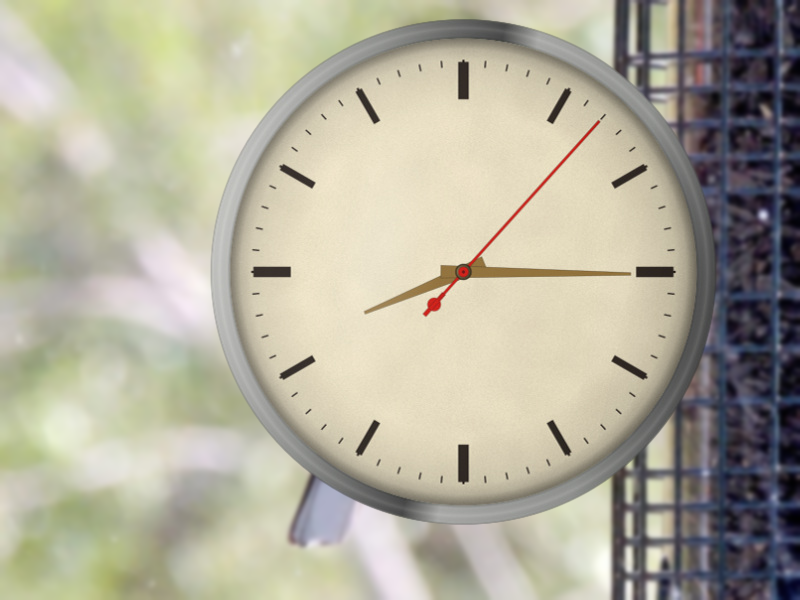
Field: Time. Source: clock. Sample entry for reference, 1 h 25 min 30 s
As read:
8 h 15 min 07 s
